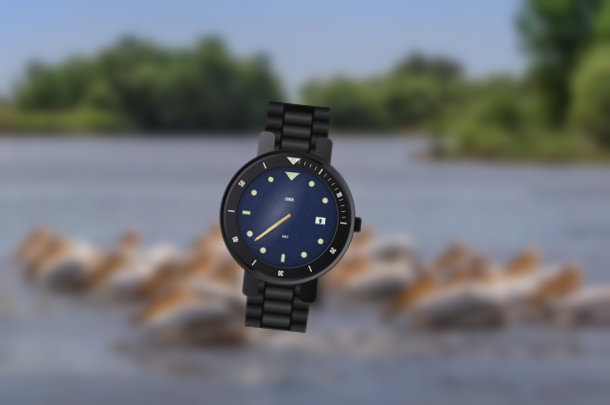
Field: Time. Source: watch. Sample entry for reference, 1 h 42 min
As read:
7 h 38 min
